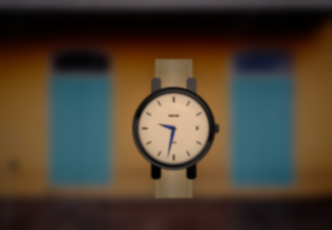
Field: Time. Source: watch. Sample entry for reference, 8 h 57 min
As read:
9 h 32 min
